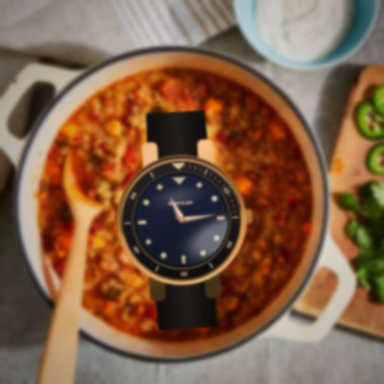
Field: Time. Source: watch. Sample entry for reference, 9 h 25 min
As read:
11 h 14 min
